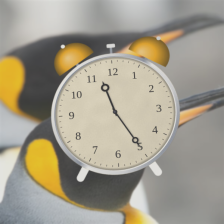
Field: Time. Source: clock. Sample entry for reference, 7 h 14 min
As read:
11 h 25 min
